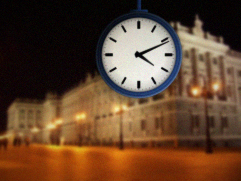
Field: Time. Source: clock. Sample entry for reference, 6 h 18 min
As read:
4 h 11 min
